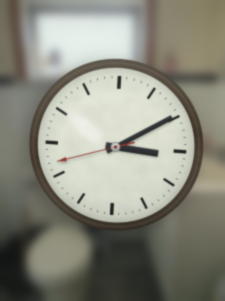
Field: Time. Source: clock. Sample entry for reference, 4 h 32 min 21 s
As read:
3 h 09 min 42 s
